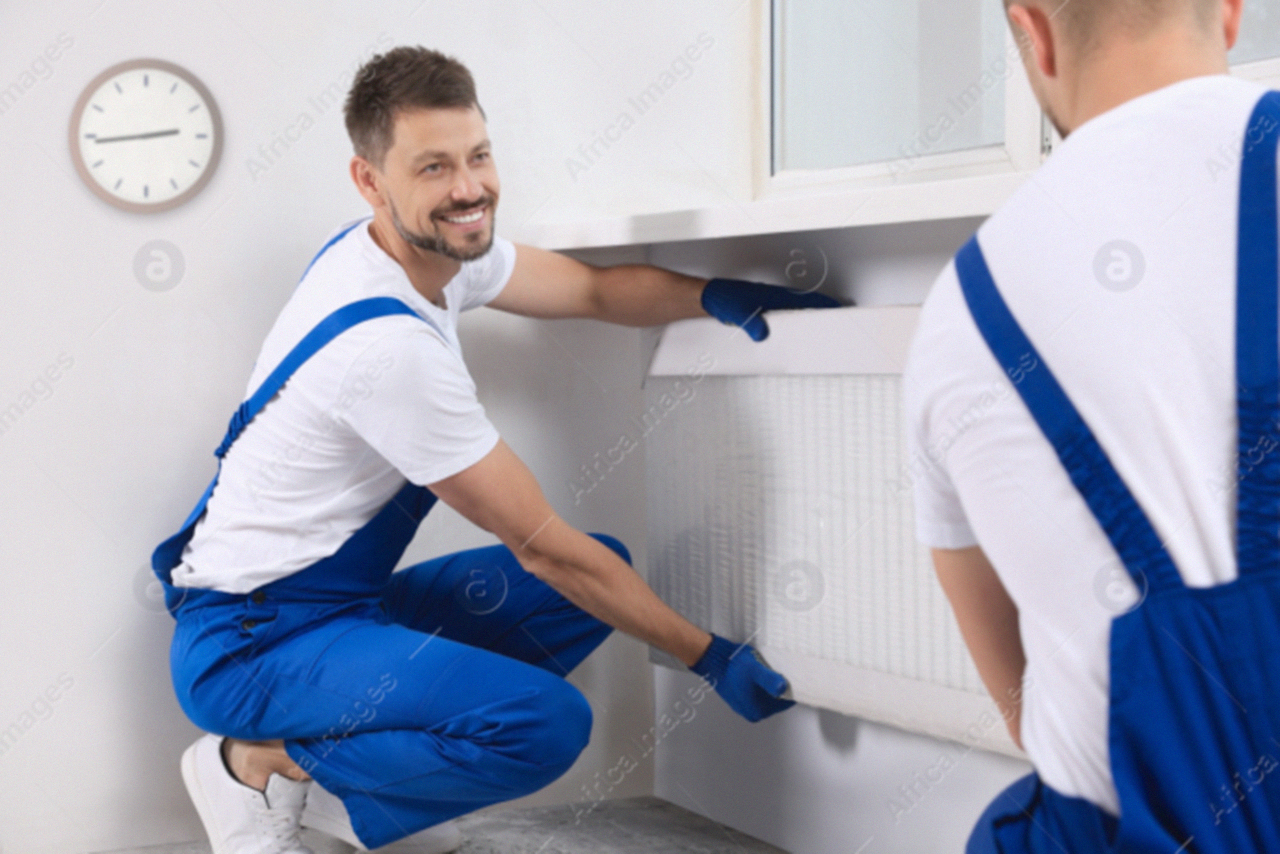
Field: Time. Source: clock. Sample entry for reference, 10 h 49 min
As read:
2 h 44 min
